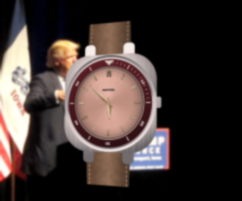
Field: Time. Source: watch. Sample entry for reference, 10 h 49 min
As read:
5 h 52 min
